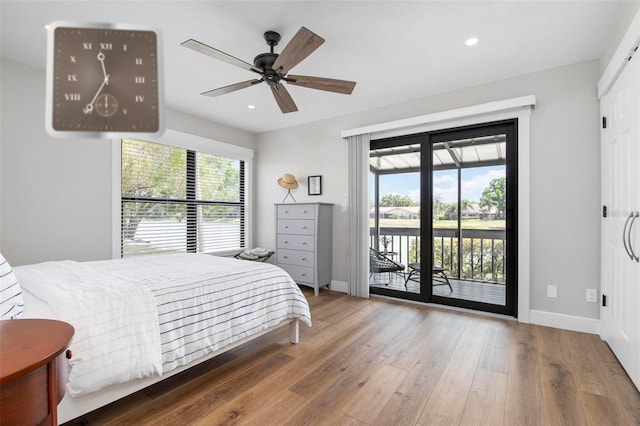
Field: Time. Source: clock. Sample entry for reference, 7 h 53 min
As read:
11 h 35 min
